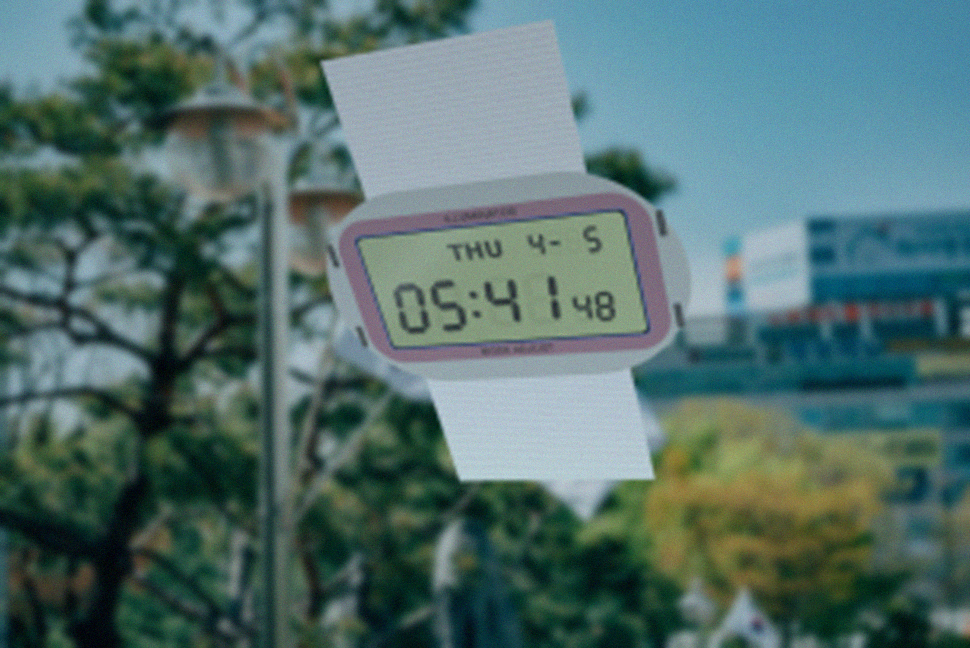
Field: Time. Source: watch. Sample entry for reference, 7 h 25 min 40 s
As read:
5 h 41 min 48 s
